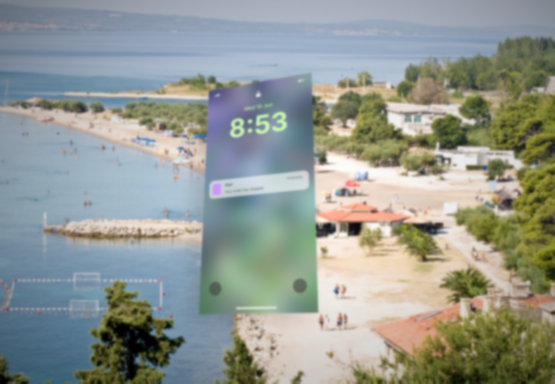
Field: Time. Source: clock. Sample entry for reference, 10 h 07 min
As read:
8 h 53 min
